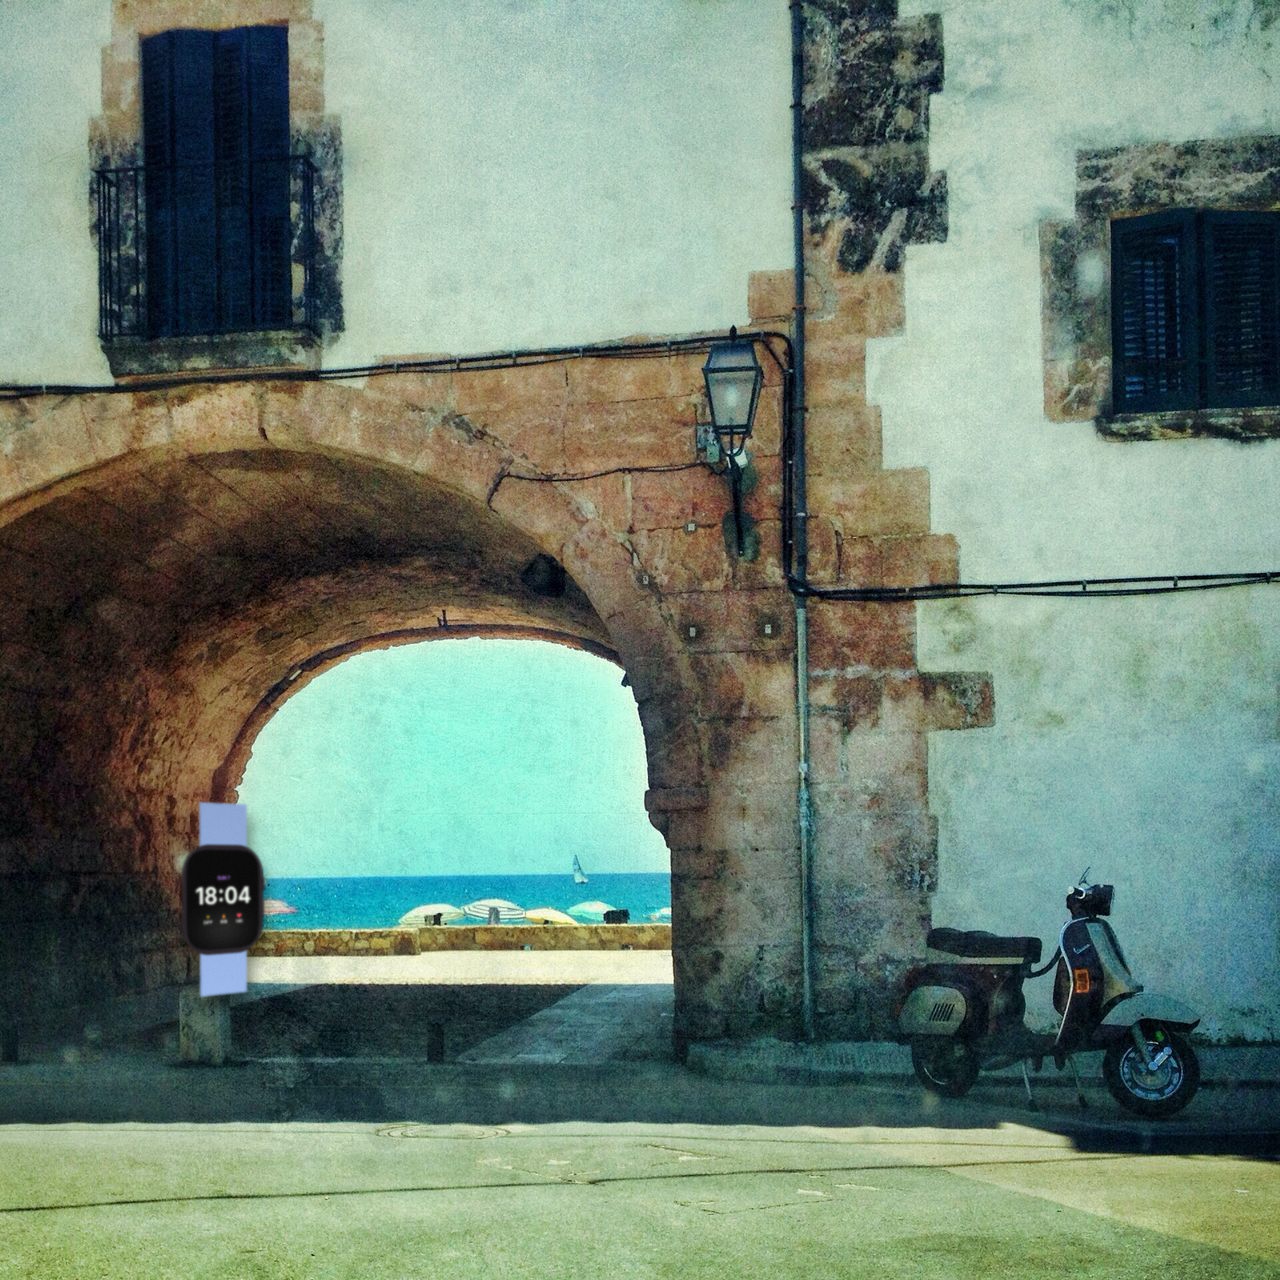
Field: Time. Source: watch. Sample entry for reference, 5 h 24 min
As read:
18 h 04 min
